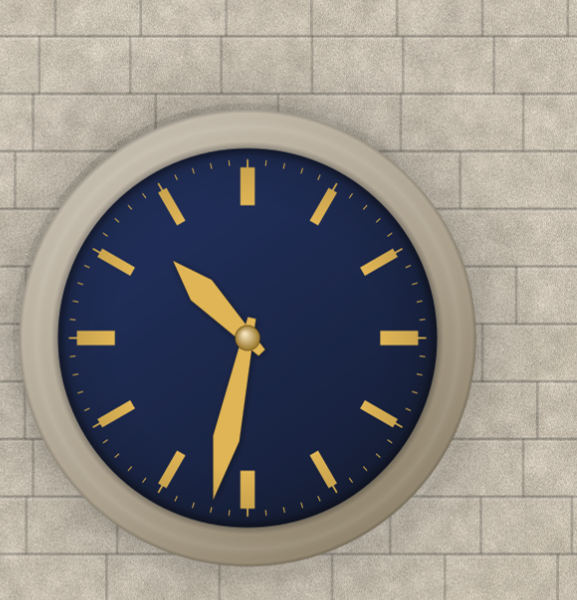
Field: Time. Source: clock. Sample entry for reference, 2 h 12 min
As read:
10 h 32 min
